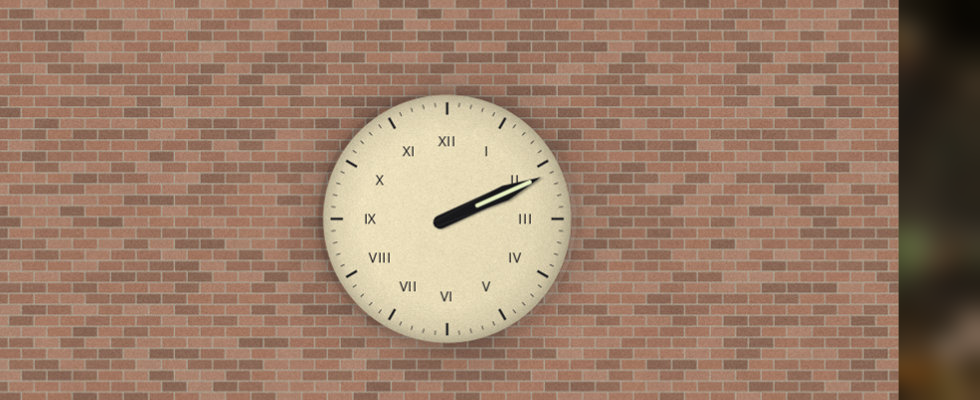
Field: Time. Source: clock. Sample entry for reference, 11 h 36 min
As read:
2 h 11 min
